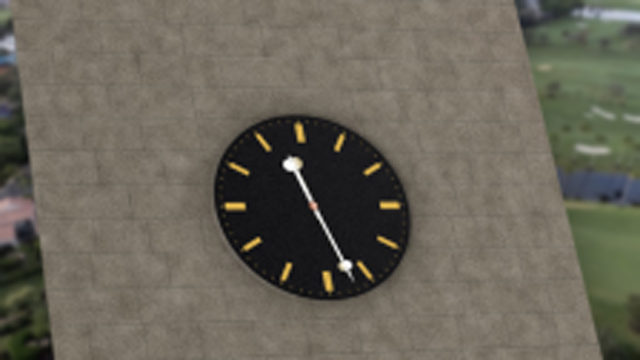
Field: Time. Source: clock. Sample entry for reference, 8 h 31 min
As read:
11 h 27 min
